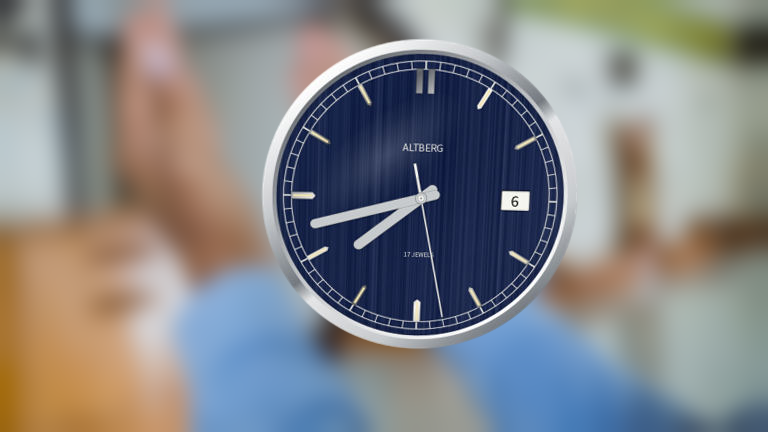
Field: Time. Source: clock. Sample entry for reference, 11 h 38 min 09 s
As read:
7 h 42 min 28 s
